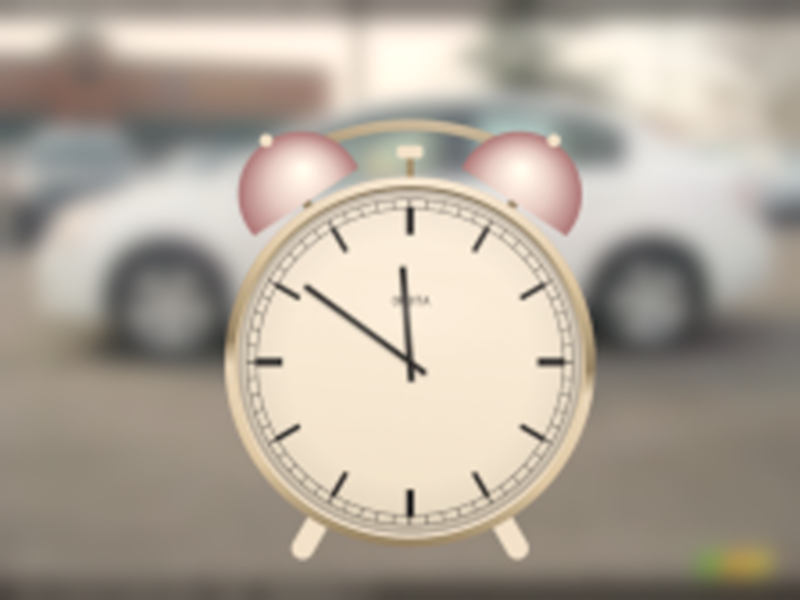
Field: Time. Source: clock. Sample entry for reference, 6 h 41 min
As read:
11 h 51 min
